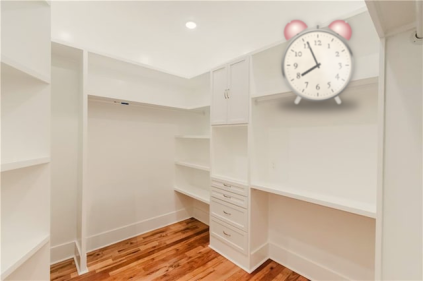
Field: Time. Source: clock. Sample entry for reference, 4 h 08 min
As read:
7 h 56 min
